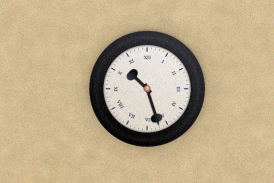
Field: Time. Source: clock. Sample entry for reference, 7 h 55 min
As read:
10 h 27 min
